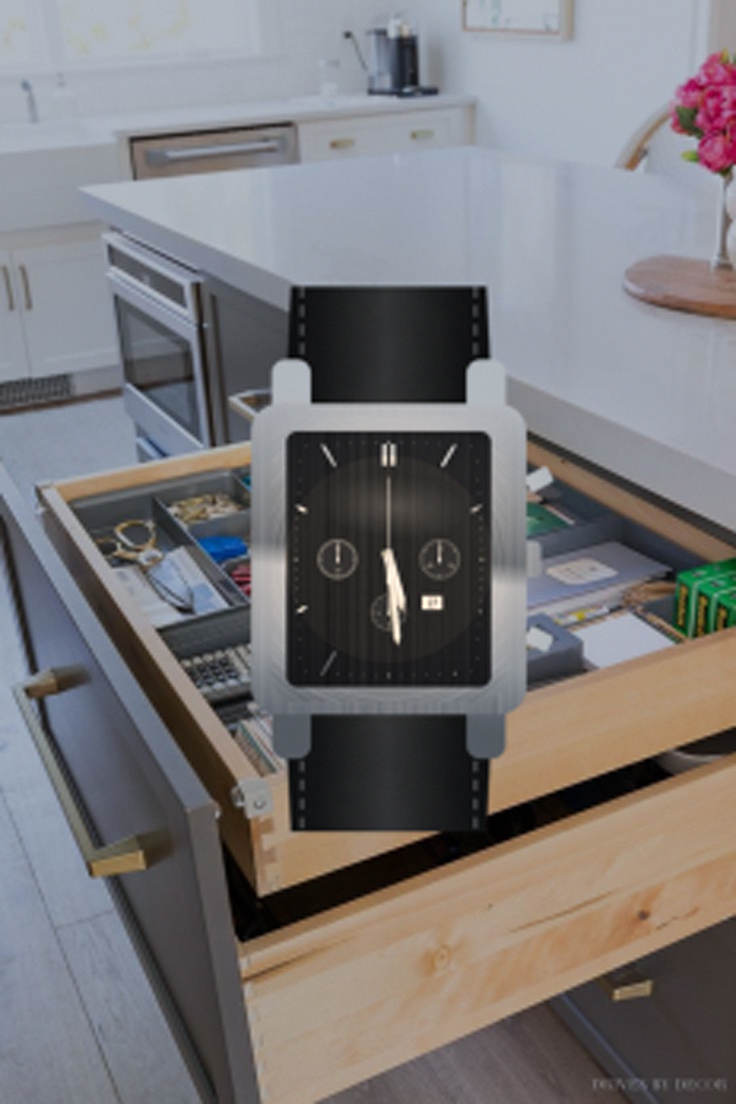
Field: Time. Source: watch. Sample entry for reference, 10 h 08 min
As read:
5 h 29 min
